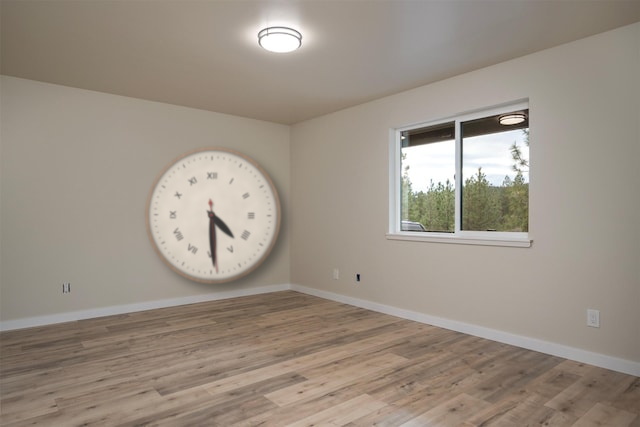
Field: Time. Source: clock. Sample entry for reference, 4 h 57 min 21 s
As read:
4 h 29 min 29 s
